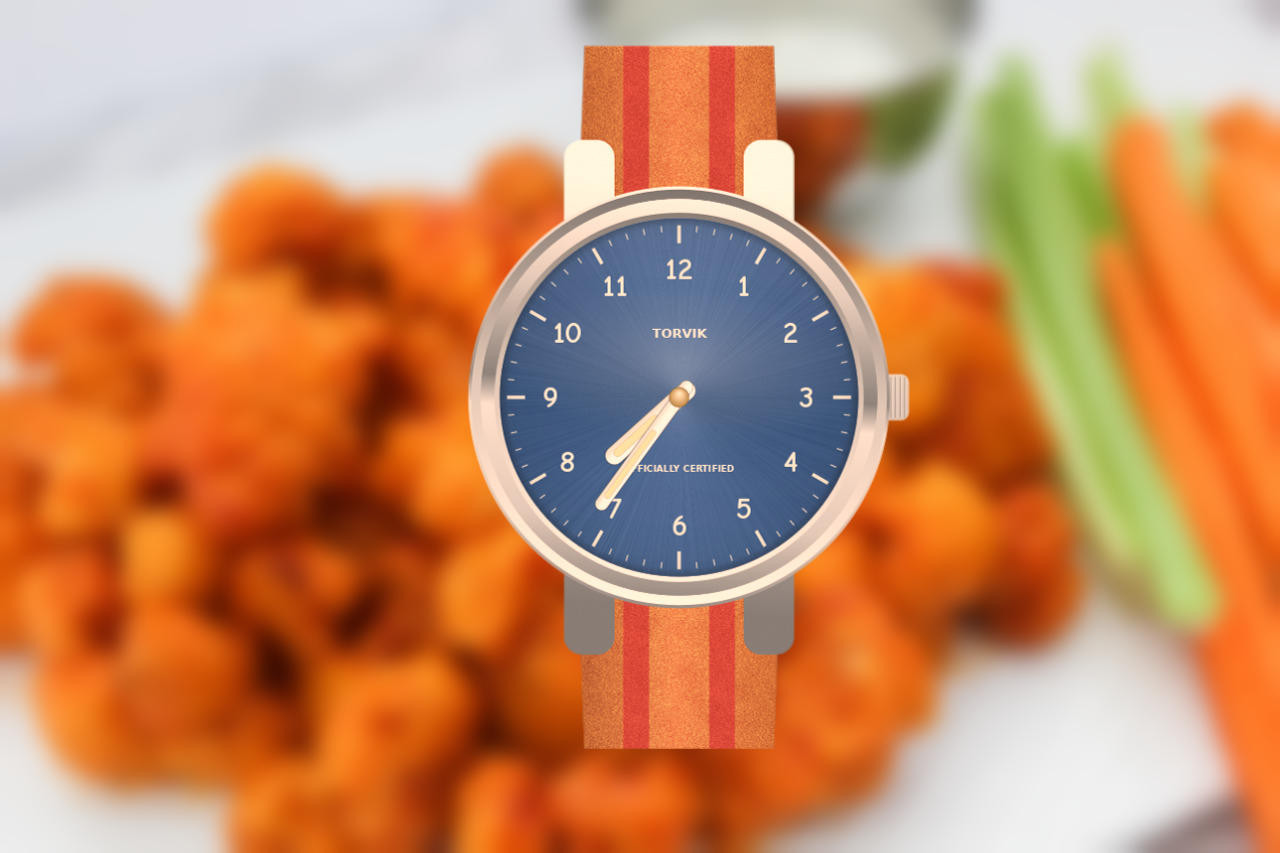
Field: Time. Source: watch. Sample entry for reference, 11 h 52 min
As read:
7 h 36 min
